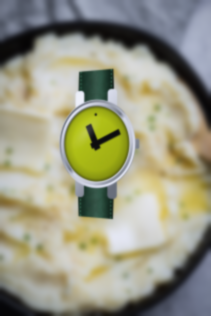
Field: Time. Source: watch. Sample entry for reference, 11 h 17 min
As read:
11 h 11 min
